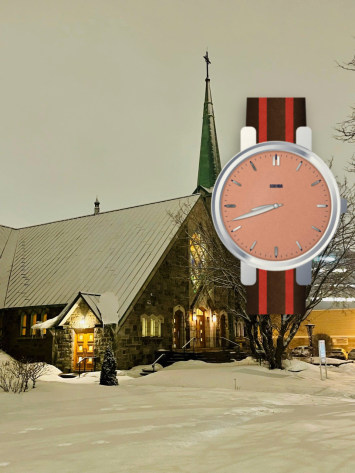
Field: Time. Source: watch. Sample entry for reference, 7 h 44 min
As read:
8 h 42 min
